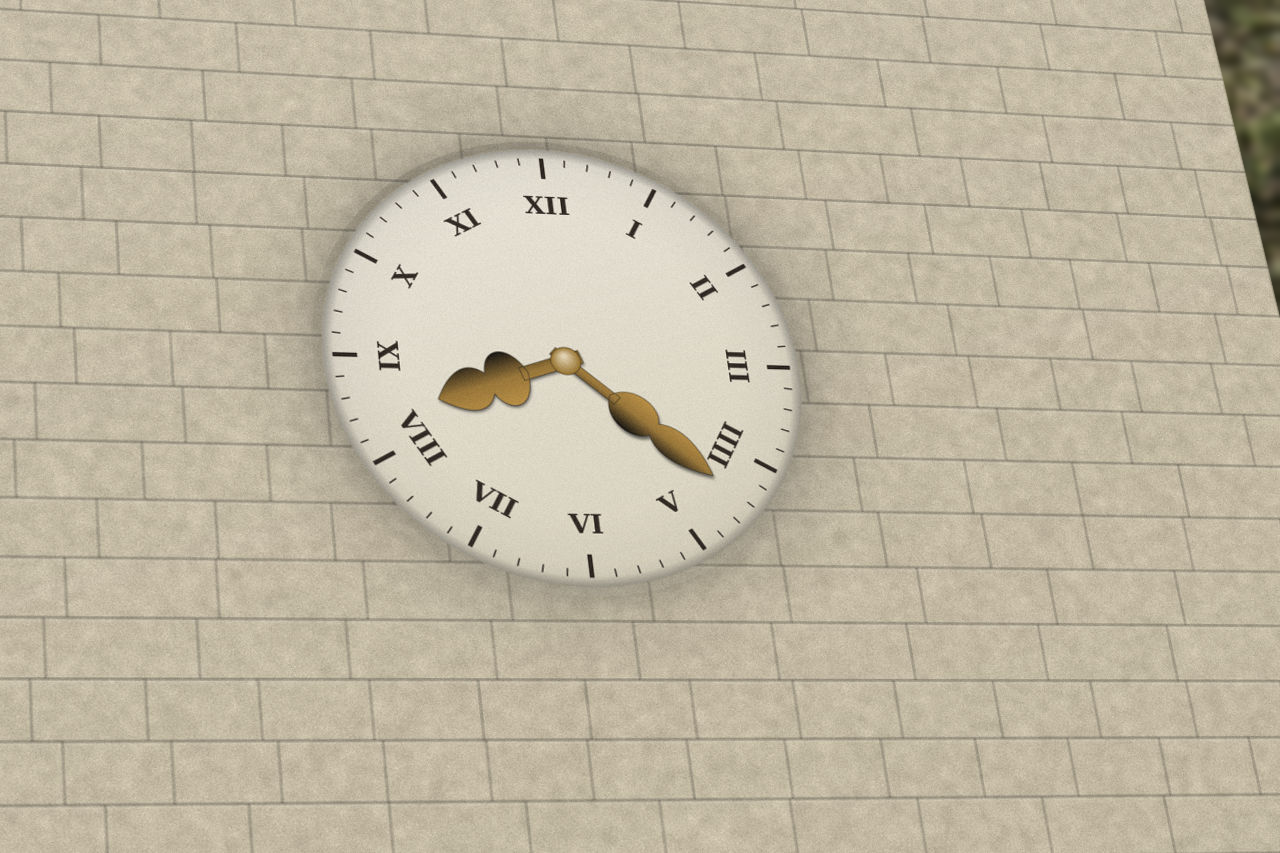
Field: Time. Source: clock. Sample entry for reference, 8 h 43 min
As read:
8 h 22 min
